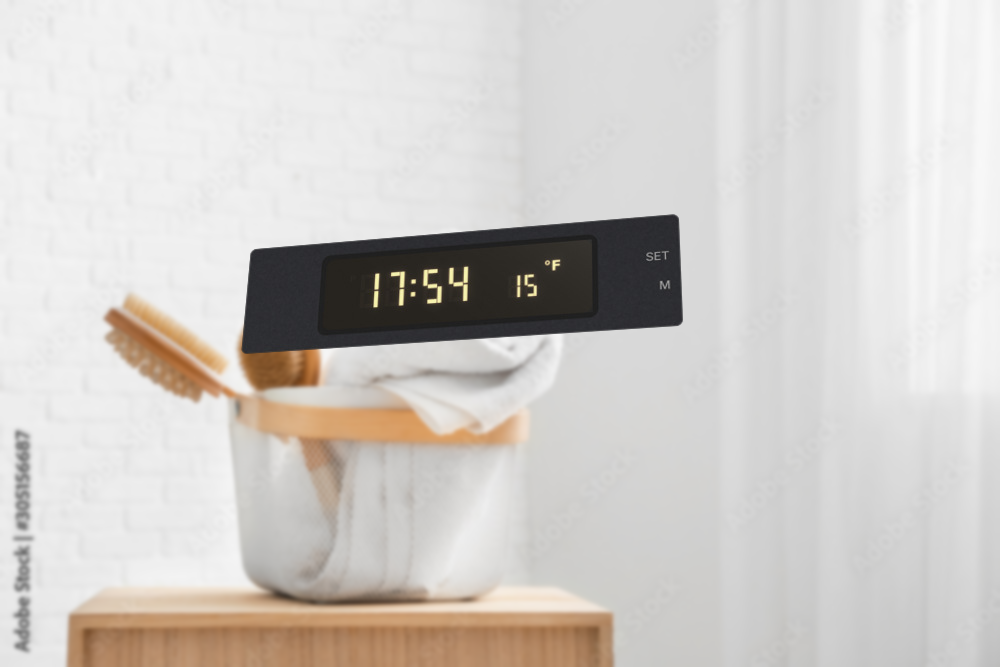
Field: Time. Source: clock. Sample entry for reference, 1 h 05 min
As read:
17 h 54 min
